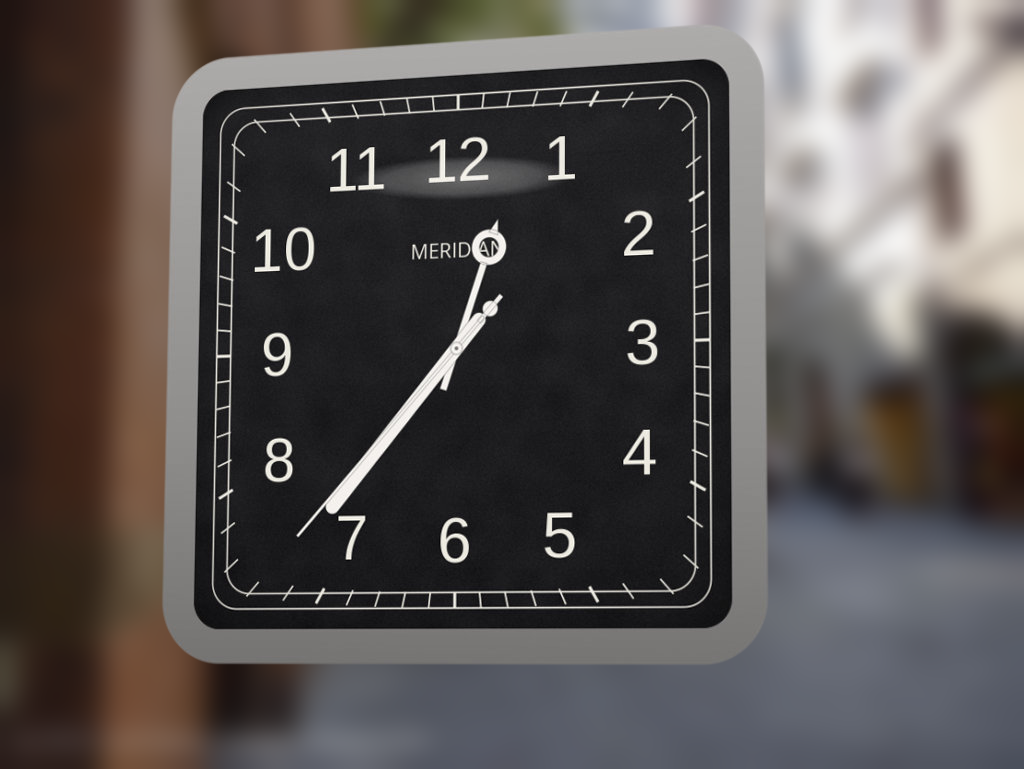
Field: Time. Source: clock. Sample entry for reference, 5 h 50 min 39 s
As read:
12 h 36 min 37 s
